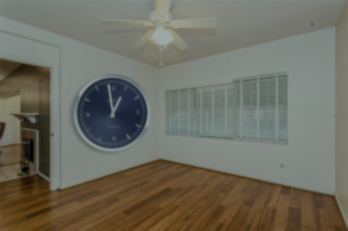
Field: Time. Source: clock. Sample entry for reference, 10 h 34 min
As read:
12 h 59 min
